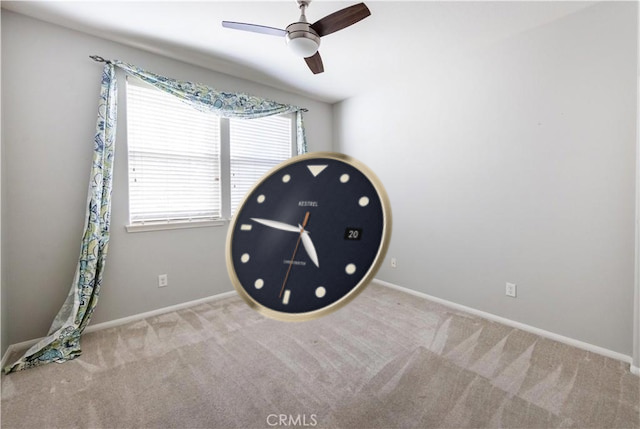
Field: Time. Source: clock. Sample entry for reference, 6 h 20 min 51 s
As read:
4 h 46 min 31 s
